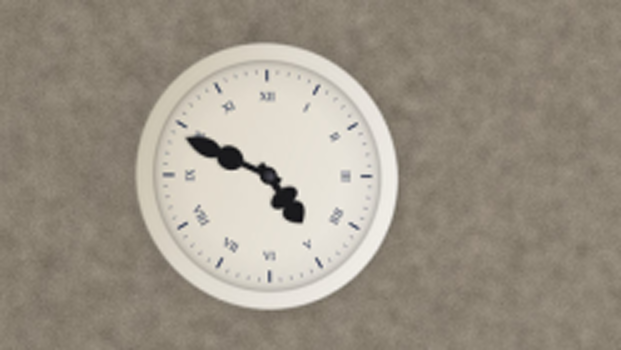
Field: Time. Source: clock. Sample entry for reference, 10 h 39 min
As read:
4 h 49 min
